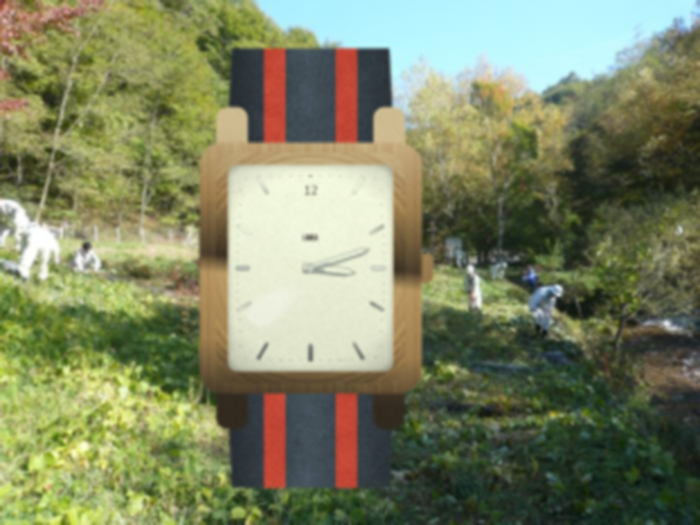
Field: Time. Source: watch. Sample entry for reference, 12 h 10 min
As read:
3 h 12 min
